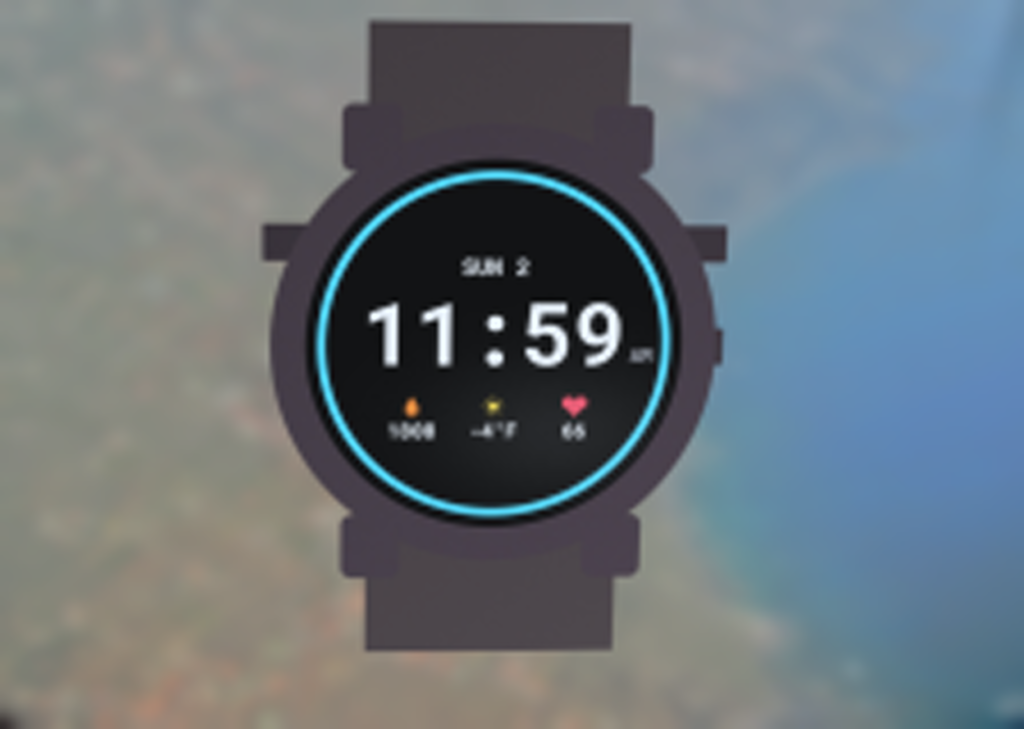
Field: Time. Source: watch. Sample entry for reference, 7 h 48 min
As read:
11 h 59 min
